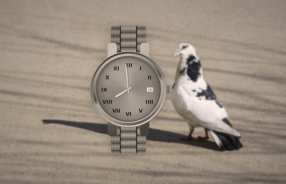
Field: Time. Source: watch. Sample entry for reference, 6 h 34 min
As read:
7 h 59 min
